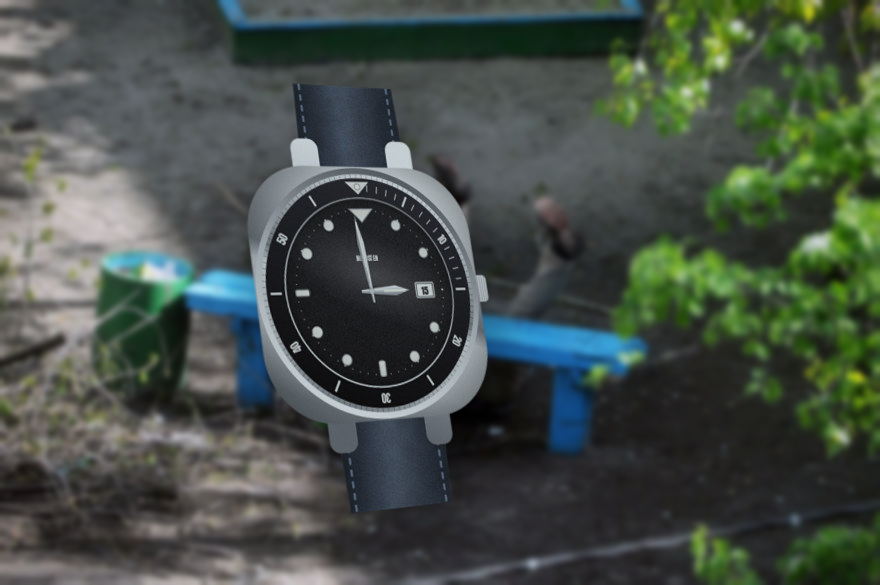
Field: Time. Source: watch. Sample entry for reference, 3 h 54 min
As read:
2 h 59 min
